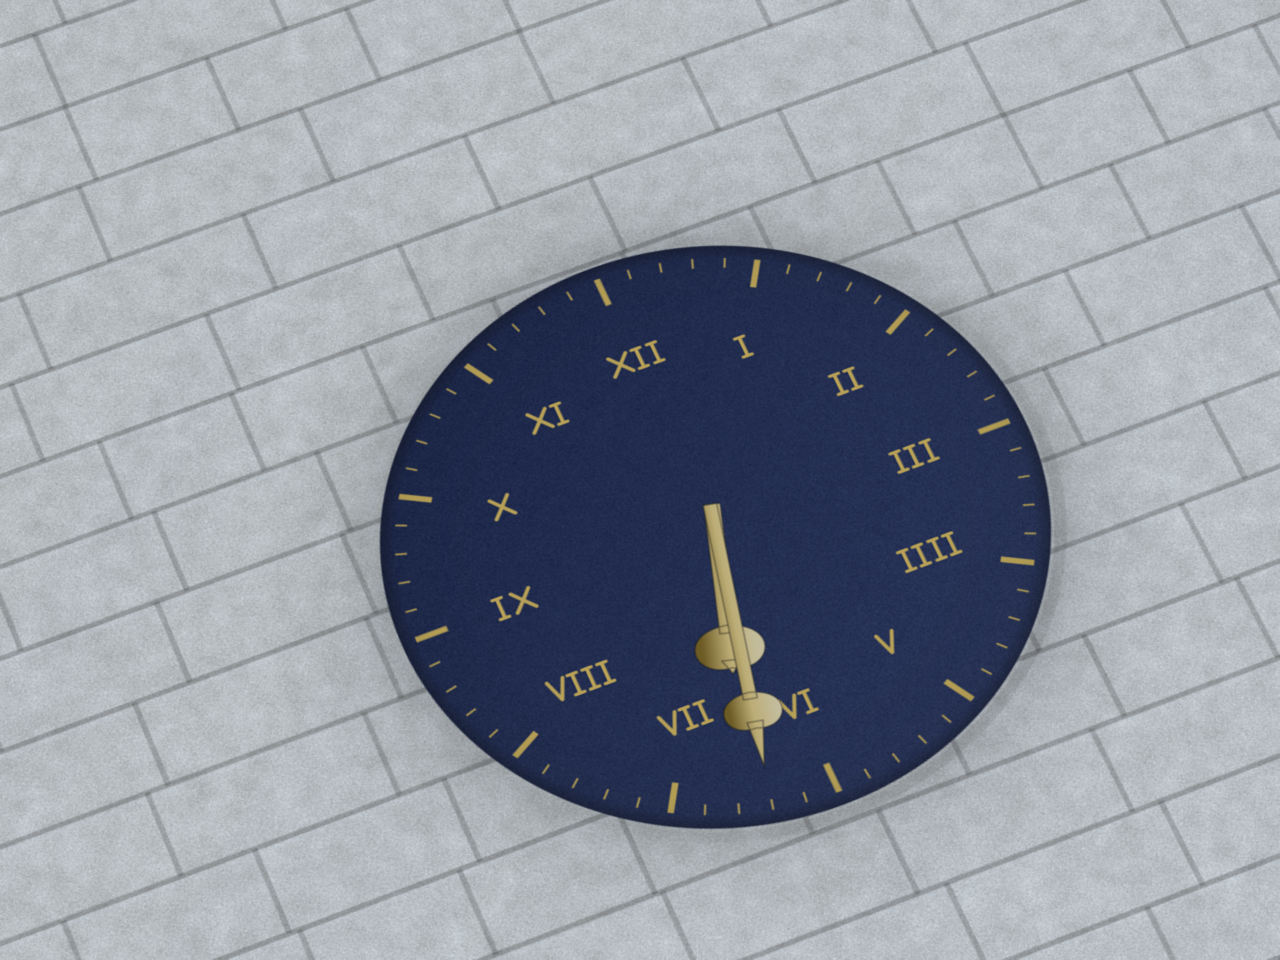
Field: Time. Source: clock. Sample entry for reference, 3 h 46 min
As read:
6 h 32 min
